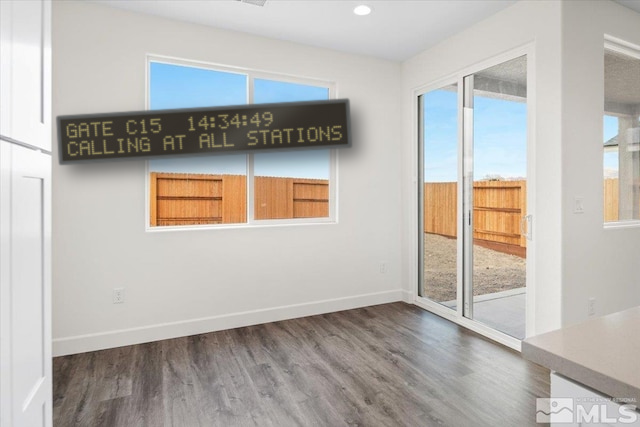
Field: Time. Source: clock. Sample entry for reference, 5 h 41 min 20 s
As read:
14 h 34 min 49 s
